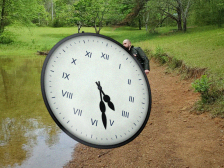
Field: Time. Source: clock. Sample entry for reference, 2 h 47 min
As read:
4 h 27 min
